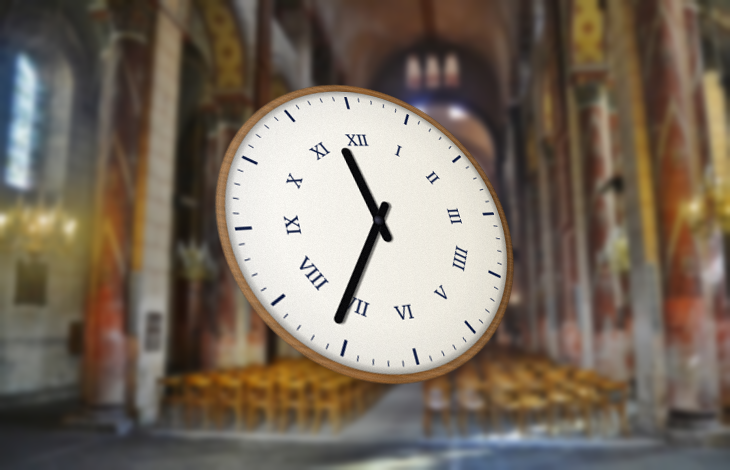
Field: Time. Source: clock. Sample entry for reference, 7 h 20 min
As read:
11 h 36 min
